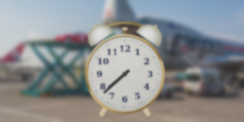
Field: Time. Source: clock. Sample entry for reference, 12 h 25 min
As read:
7 h 38 min
